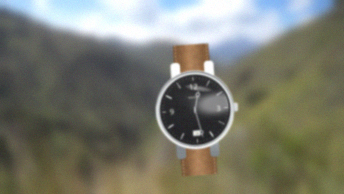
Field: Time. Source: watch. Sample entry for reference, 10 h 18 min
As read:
12 h 28 min
